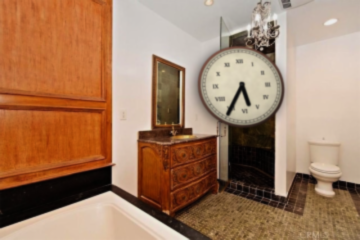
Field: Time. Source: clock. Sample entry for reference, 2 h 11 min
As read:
5 h 35 min
